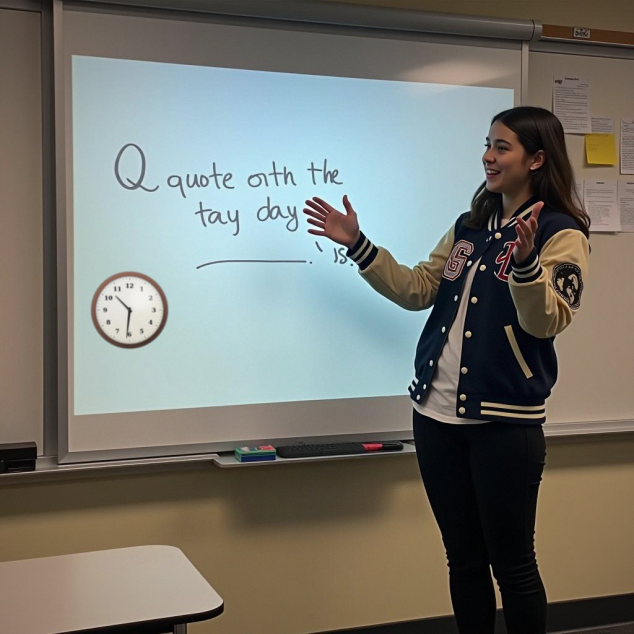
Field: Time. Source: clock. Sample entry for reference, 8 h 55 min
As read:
10 h 31 min
